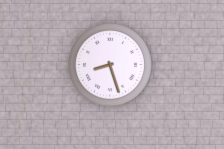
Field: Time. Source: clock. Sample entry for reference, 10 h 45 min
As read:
8 h 27 min
